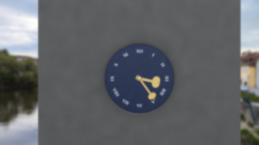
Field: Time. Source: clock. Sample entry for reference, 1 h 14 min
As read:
3 h 24 min
